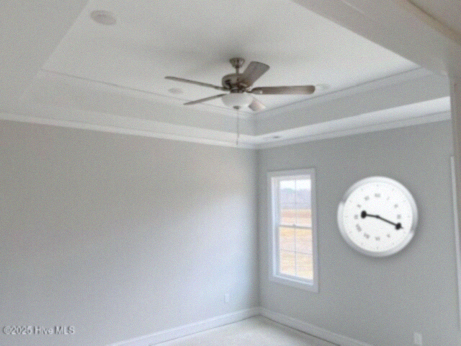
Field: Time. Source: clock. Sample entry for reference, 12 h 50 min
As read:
9 h 19 min
